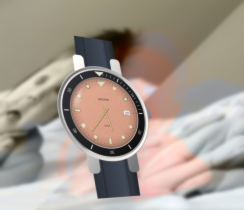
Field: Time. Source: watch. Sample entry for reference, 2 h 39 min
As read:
5 h 37 min
